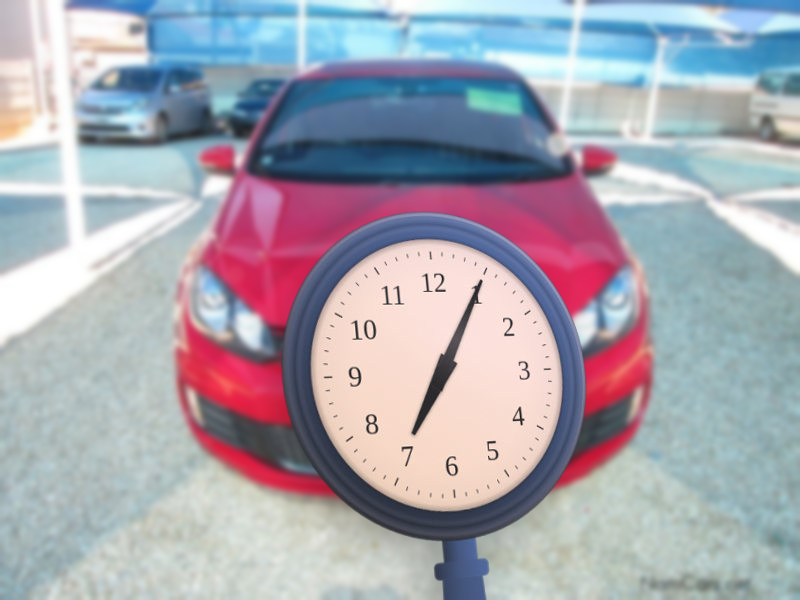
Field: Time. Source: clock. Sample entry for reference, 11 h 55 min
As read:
7 h 05 min
